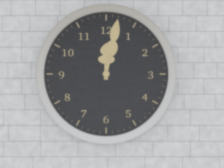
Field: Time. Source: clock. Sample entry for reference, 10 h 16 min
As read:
12 h 02 min
